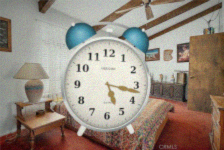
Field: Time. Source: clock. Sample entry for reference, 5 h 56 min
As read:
5 h 17 min
